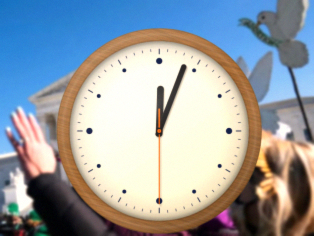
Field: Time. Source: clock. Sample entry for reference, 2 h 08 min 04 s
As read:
12 h 03 min 30 s
